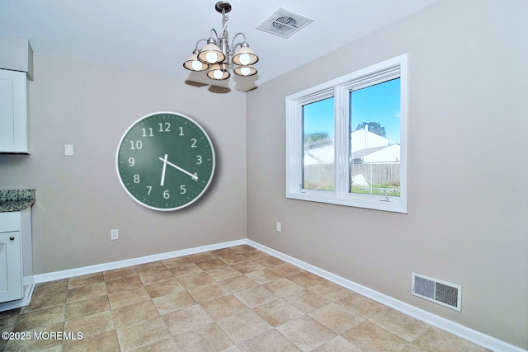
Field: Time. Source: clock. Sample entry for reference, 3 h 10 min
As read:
6 h 20 min
